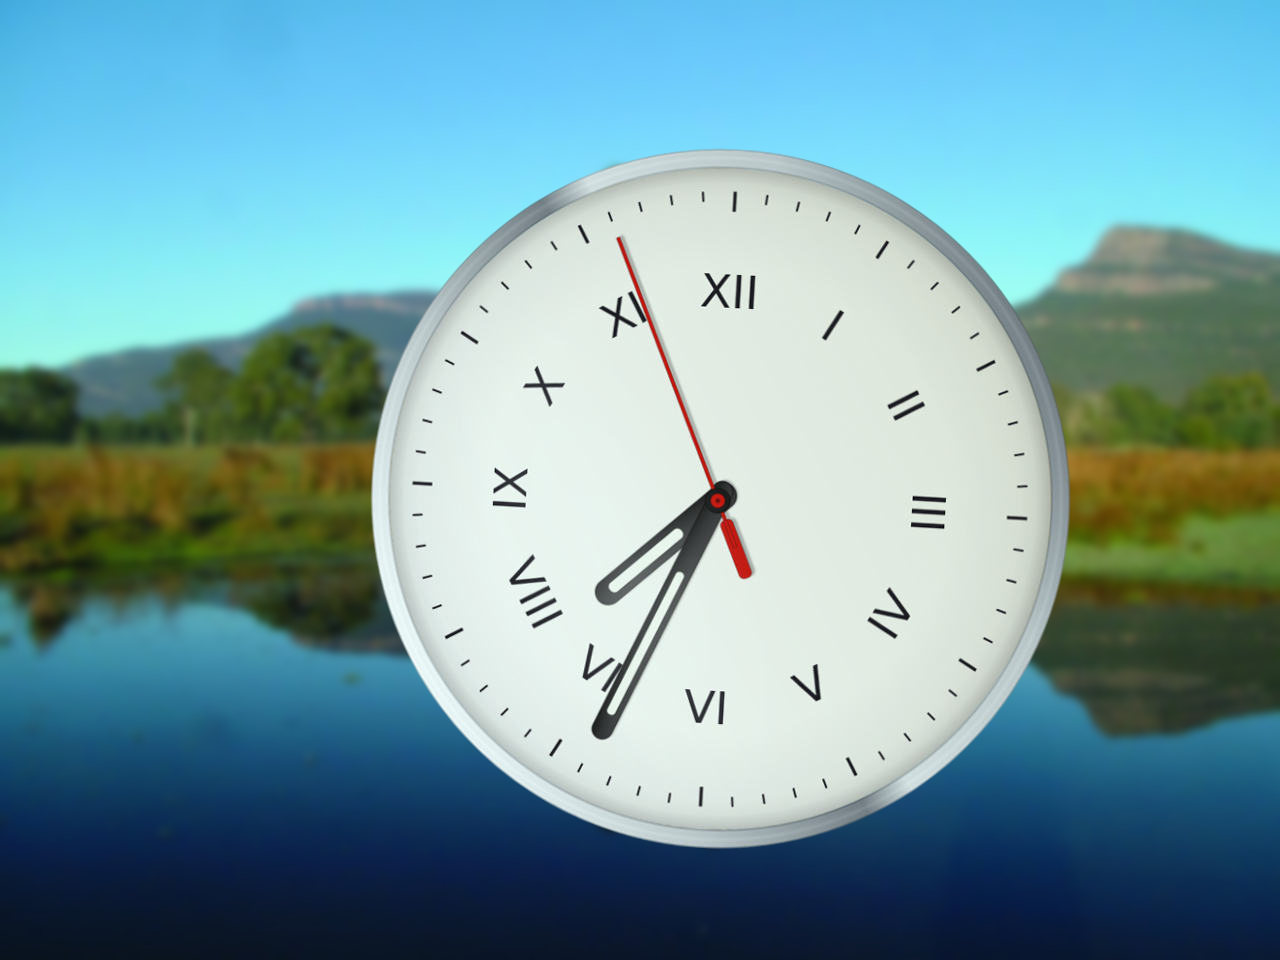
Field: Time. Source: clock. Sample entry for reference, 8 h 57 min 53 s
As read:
7 h 33 min 56 s
